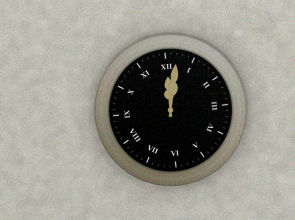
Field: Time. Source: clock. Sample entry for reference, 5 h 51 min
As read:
12 h 02 min
